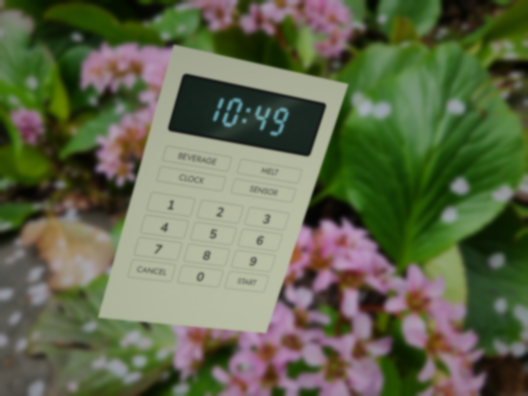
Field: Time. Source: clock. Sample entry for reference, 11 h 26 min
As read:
10 h 49 min
